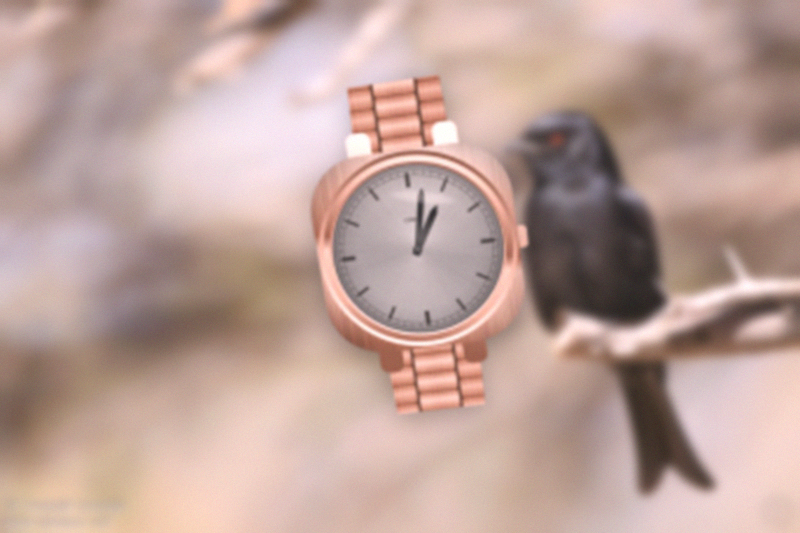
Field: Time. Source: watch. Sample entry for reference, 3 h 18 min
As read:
1 h 02 min
